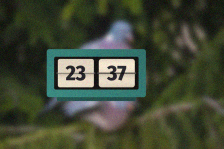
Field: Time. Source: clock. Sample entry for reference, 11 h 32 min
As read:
23 h 37 min
